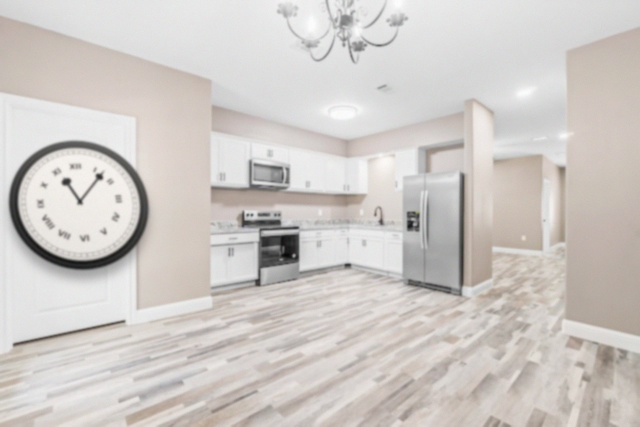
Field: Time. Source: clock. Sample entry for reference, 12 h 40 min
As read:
11 h 07 min
